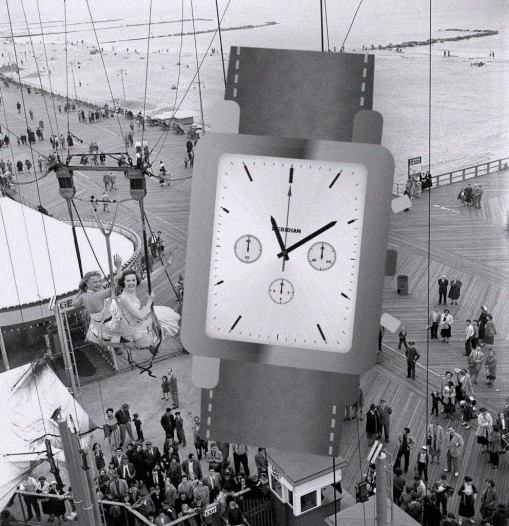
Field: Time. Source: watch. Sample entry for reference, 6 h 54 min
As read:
11 h 09 min
